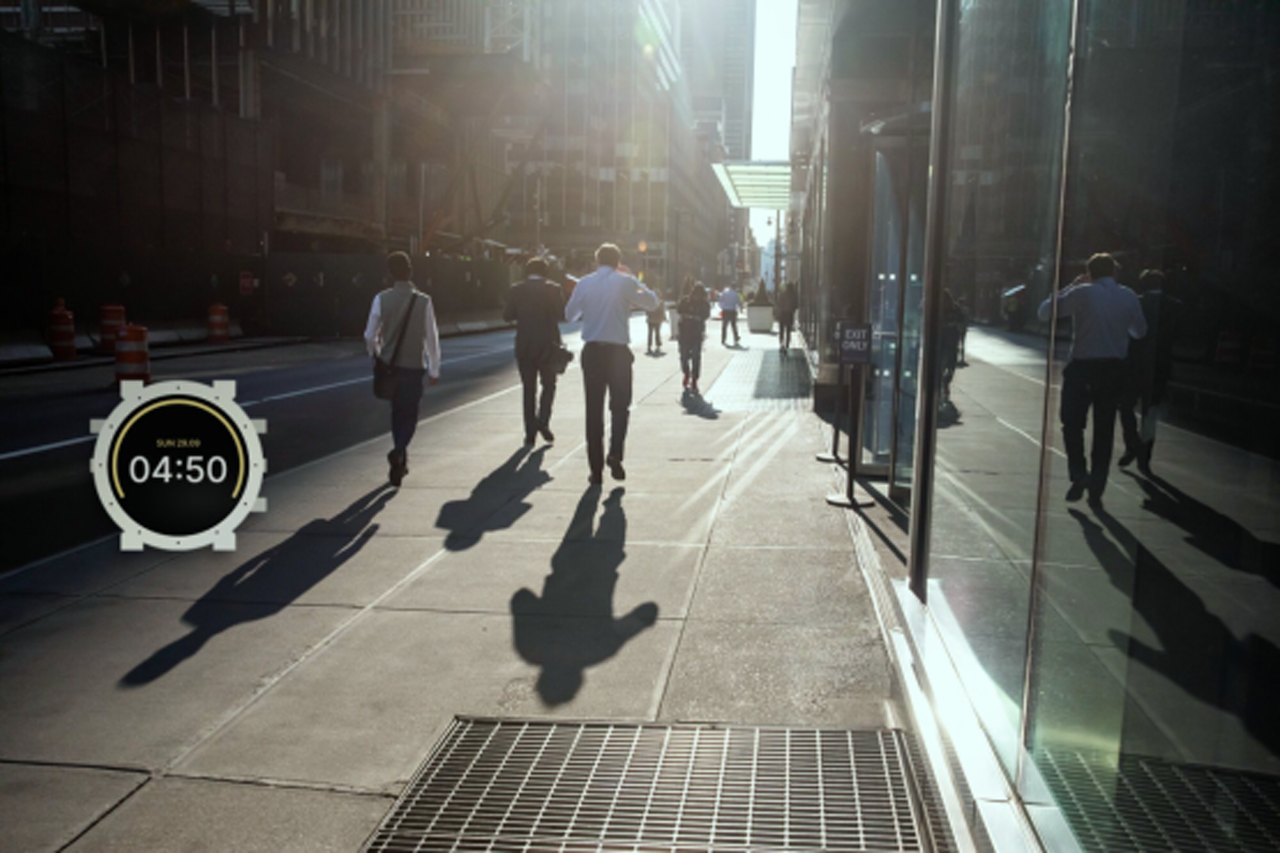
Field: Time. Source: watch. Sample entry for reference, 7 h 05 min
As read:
4 h 50 min
